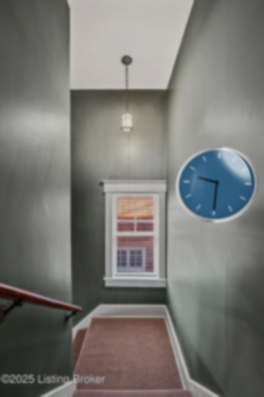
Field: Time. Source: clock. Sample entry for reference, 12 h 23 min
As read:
9 h 30 min
